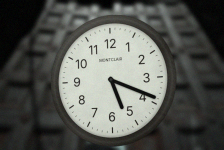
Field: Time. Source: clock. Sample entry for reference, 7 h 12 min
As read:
5 h 19 min
